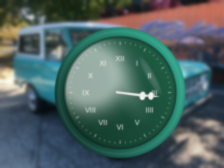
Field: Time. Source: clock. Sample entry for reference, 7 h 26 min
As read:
3 h 16 min
